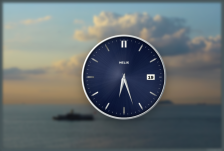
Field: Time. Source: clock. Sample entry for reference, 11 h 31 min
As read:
6 h 27 min
